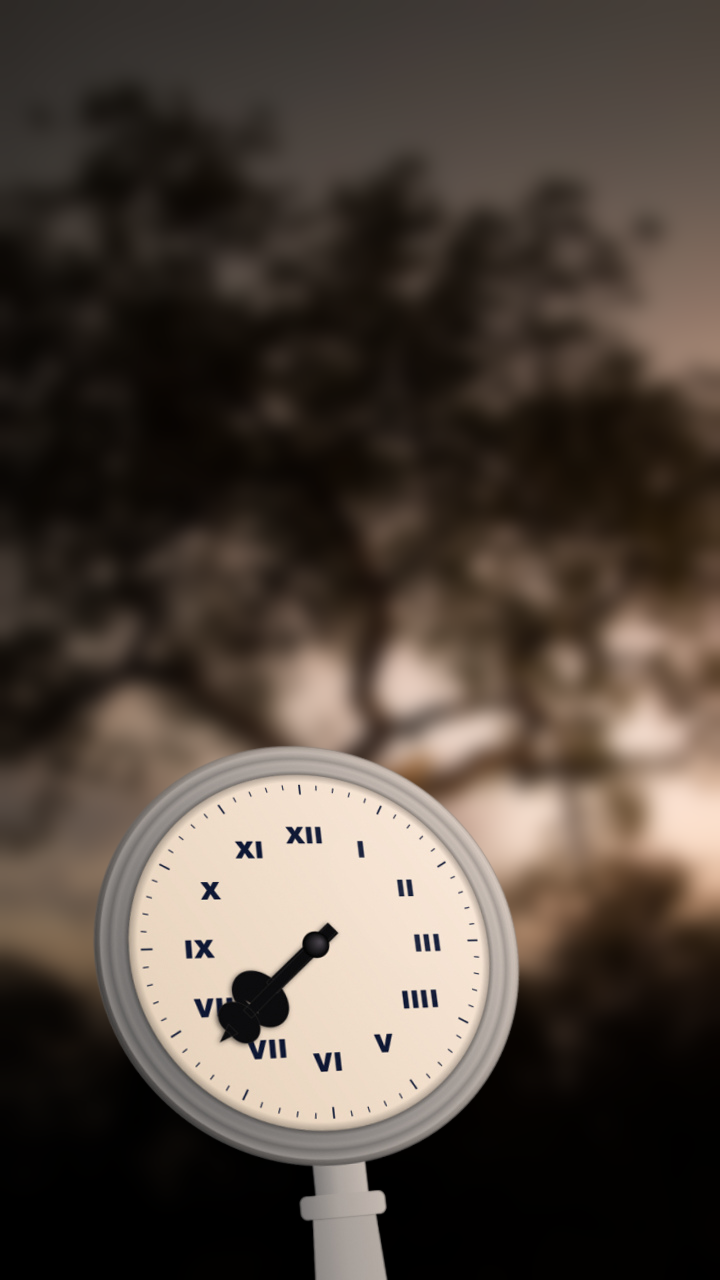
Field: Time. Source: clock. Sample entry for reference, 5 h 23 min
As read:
7 h 38 min
